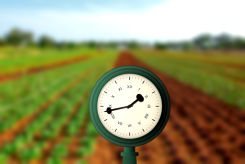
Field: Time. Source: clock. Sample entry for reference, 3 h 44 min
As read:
1 h 43 min
